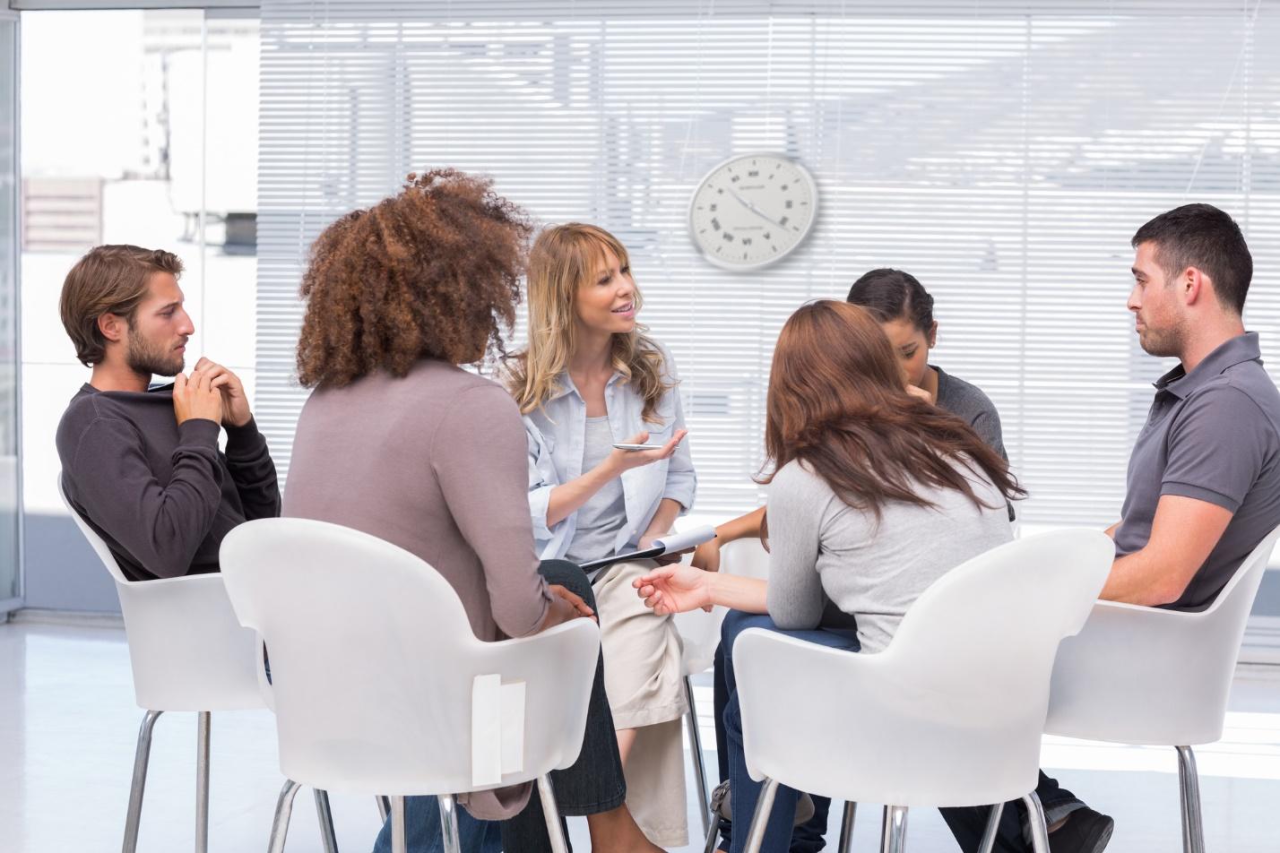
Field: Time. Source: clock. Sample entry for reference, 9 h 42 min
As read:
10 h 21 min
